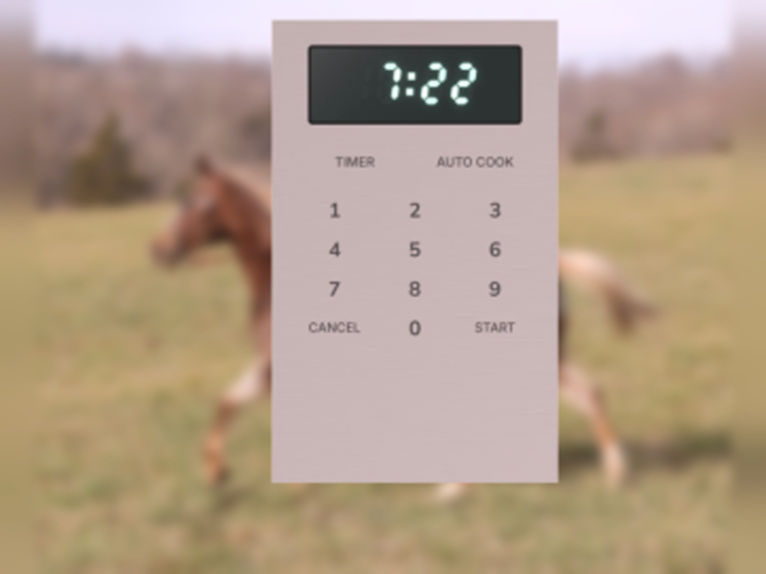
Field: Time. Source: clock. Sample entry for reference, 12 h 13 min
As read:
7 h 22 min
